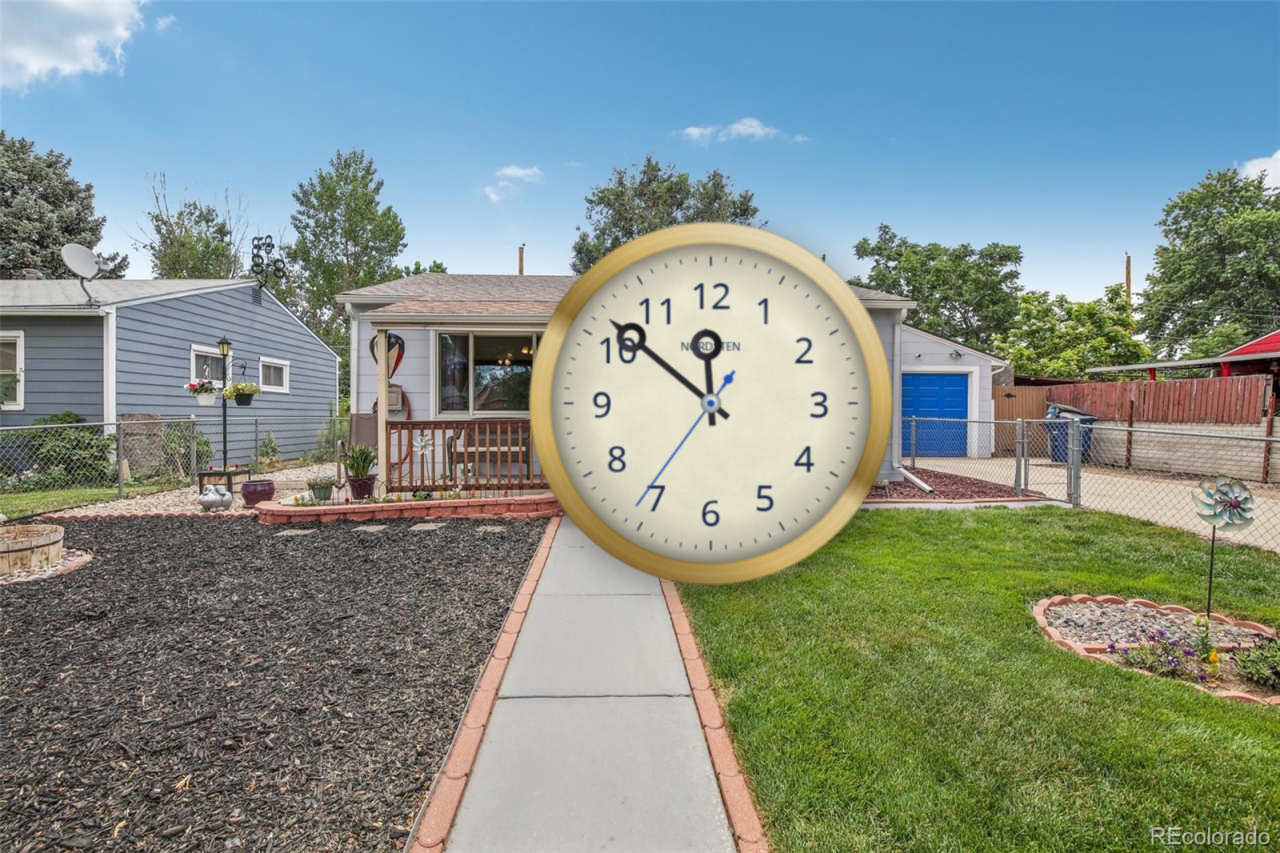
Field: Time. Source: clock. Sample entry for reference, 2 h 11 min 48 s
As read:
11 h 51 min 36 s
